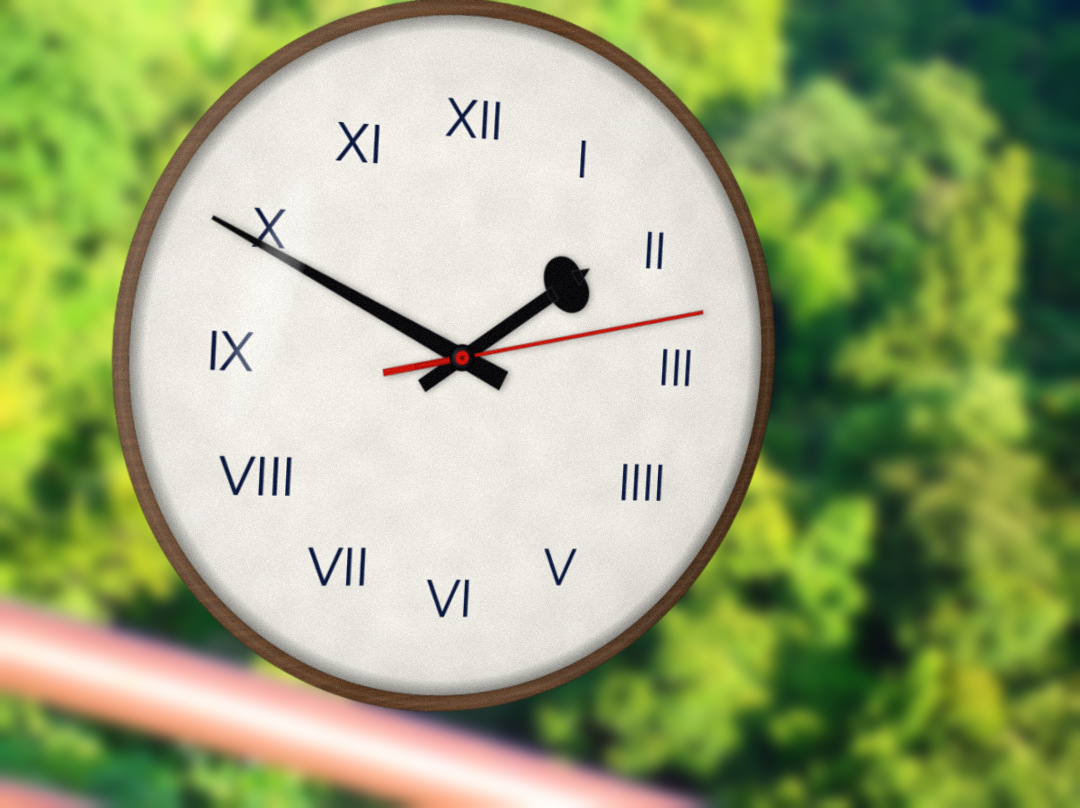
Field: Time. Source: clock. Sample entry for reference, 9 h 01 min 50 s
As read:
1 h 49 min 13 s
